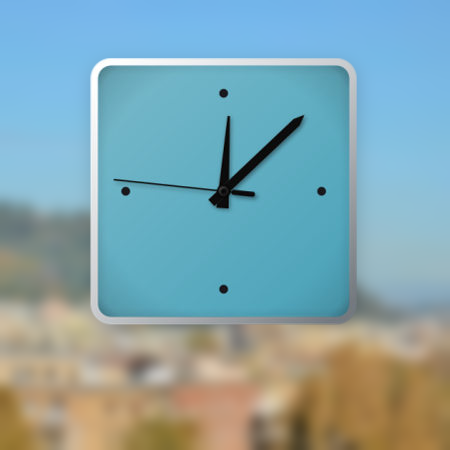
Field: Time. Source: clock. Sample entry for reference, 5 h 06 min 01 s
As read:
12 h 07 min 46 s
